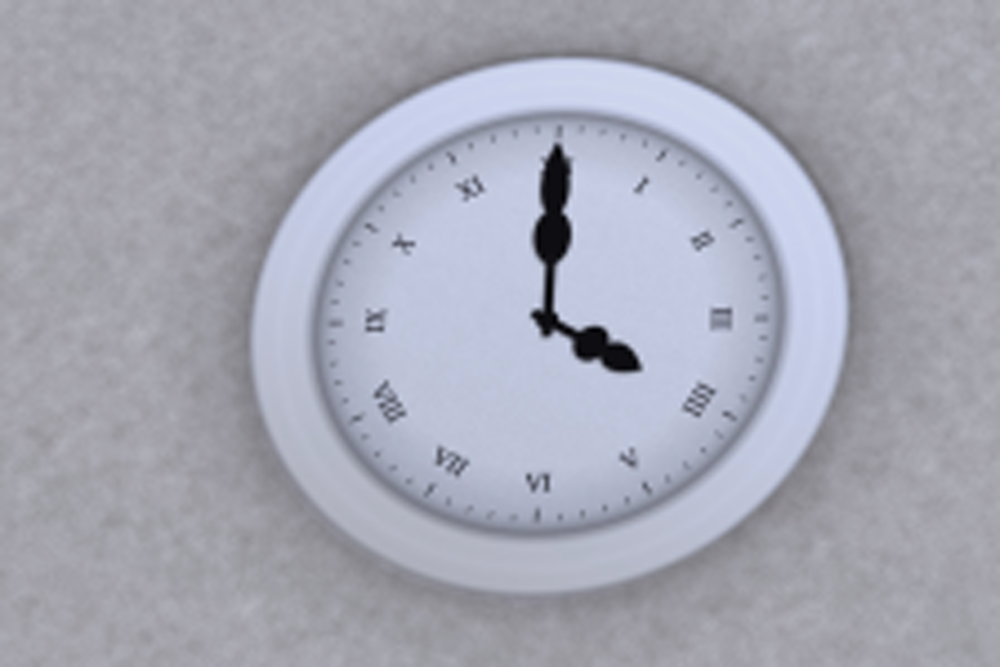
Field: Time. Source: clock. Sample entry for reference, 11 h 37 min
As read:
4 h 00 min
